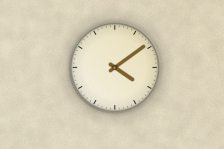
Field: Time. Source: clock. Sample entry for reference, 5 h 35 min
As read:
4 h 09 min
